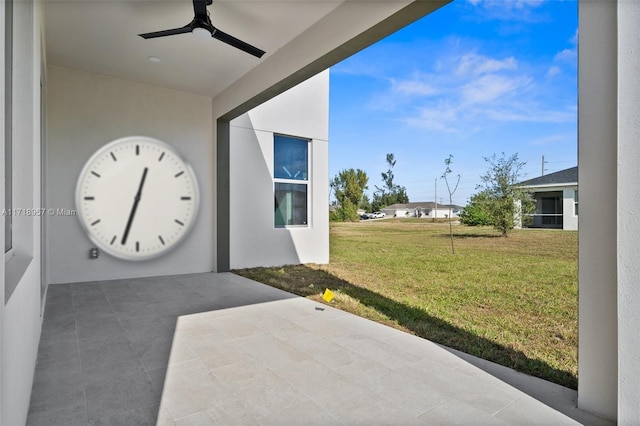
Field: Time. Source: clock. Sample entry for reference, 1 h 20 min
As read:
12 h 33 min
